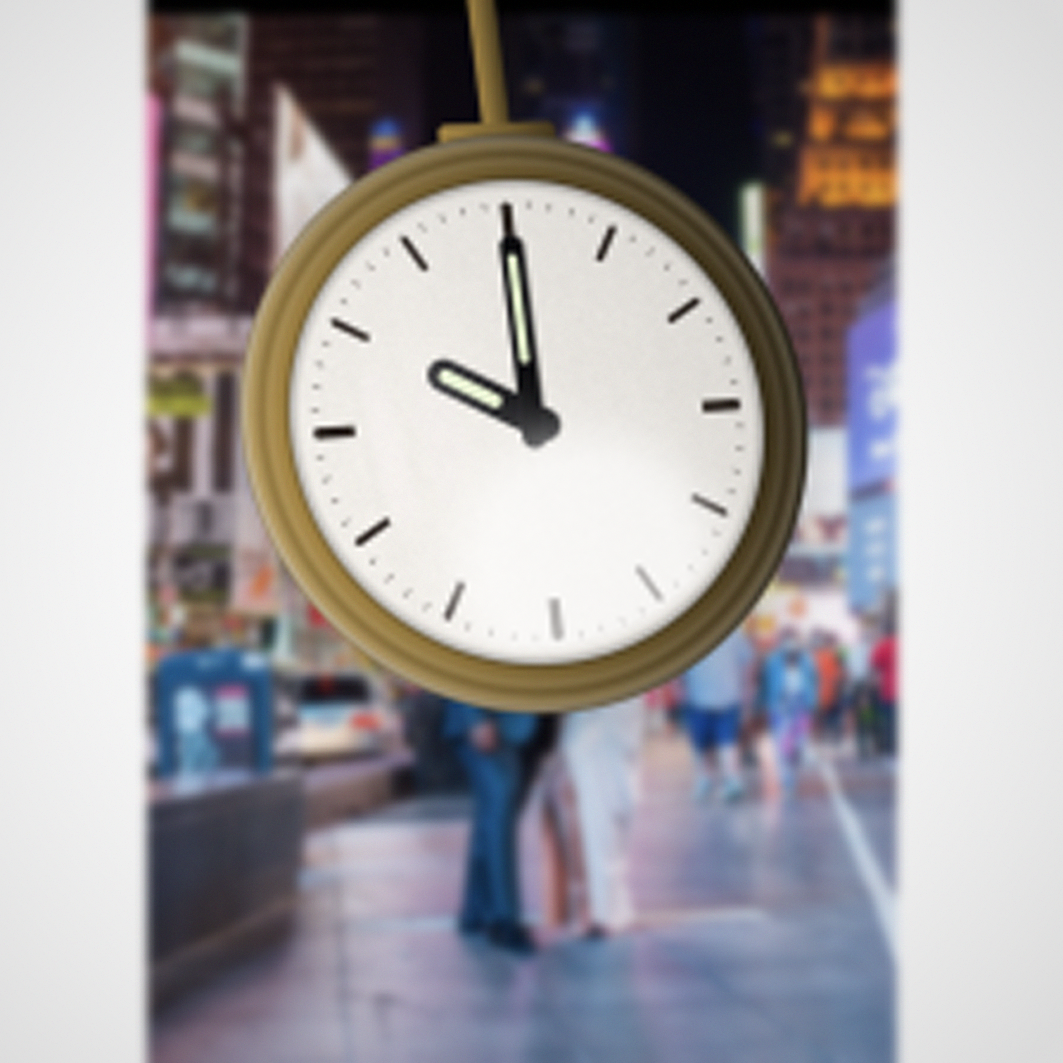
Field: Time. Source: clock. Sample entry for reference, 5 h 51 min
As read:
10 h 00 min
